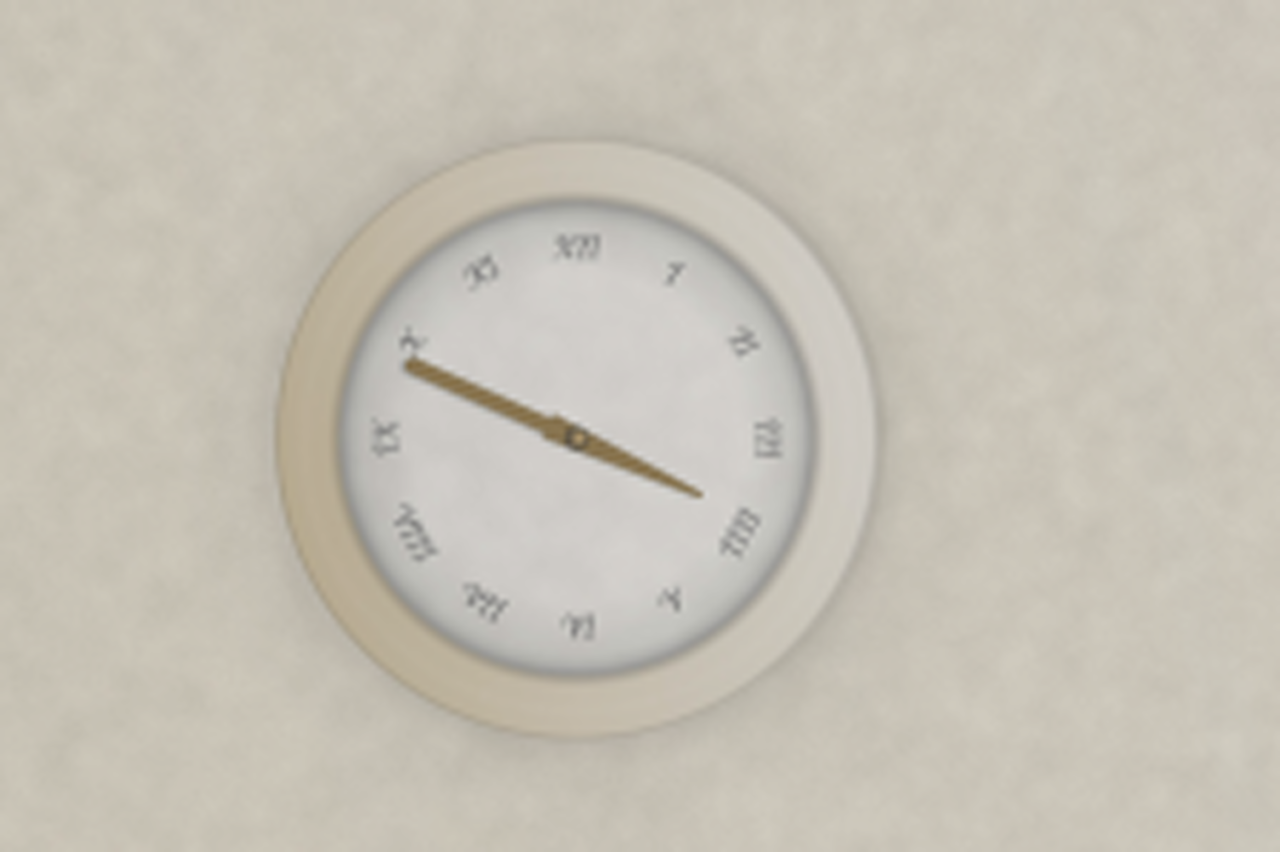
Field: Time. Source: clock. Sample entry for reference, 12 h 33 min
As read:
3 h 49 min
